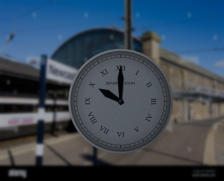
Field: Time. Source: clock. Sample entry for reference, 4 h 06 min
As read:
10 h 00 min
